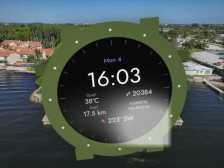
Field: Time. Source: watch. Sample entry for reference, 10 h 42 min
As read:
16 h 03 min
